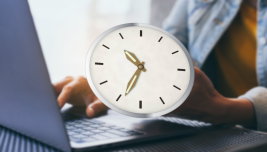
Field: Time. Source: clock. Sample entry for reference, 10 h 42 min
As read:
10 h 34 min
